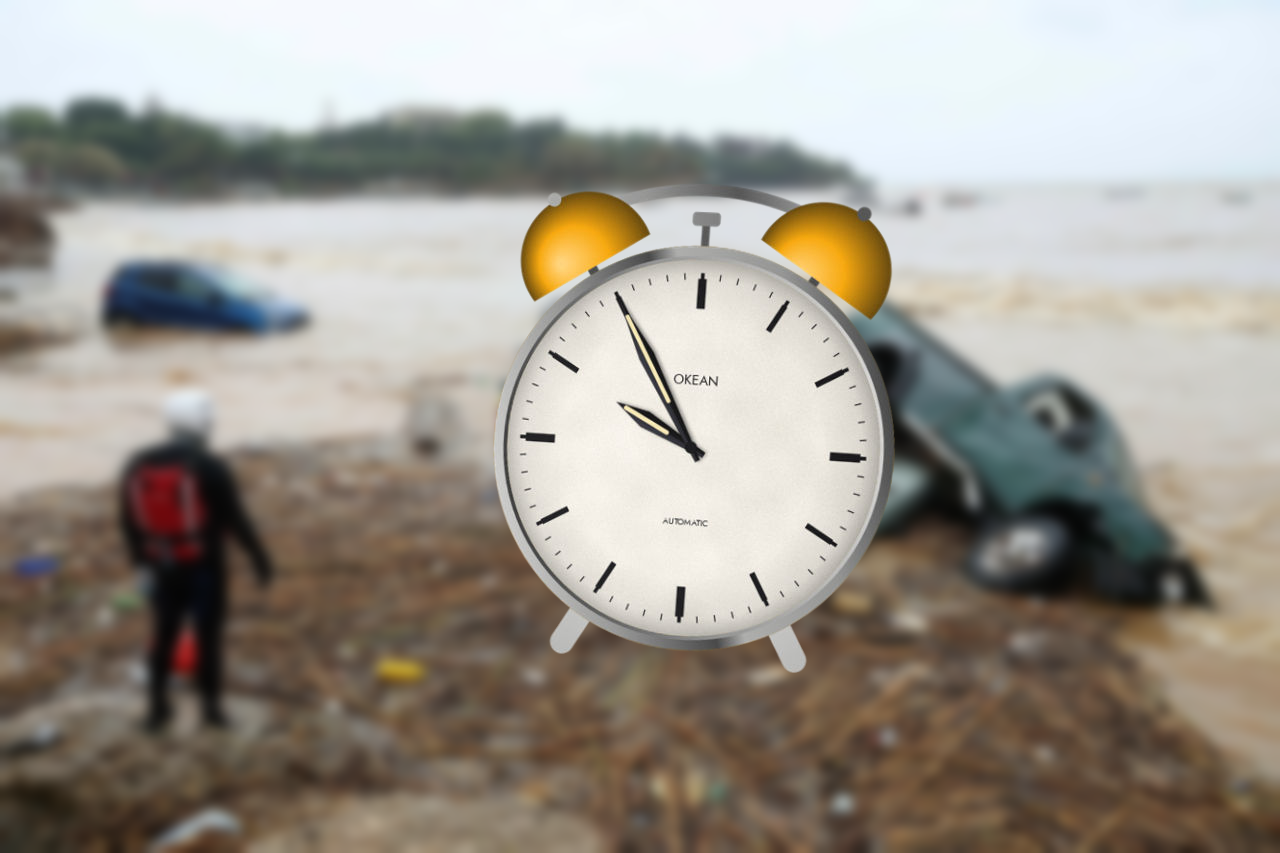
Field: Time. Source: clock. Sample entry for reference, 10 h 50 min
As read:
9 h 55 min
